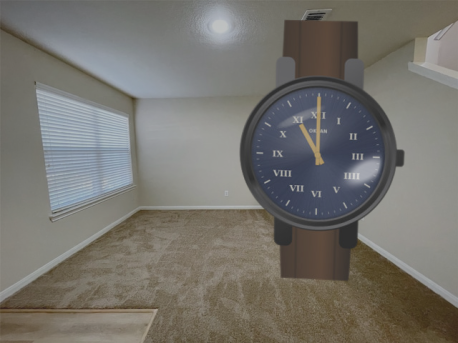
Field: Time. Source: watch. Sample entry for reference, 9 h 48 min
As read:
11 h 00 min
